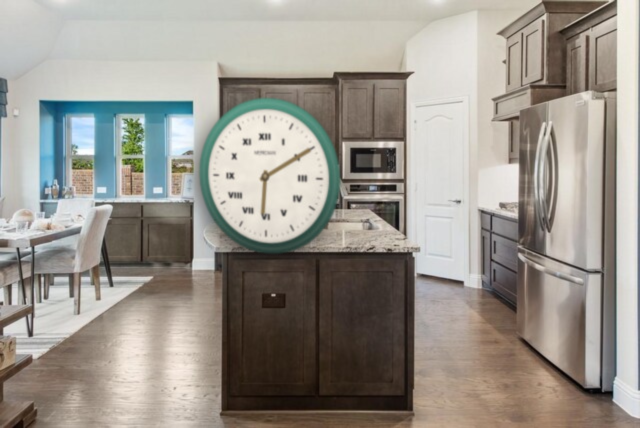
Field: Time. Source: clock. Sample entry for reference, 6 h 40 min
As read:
6 h 10 min
